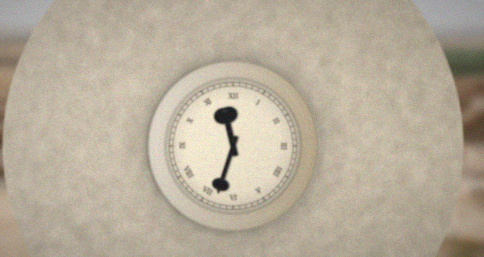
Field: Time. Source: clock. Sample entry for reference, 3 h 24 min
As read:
11 h 33 min
